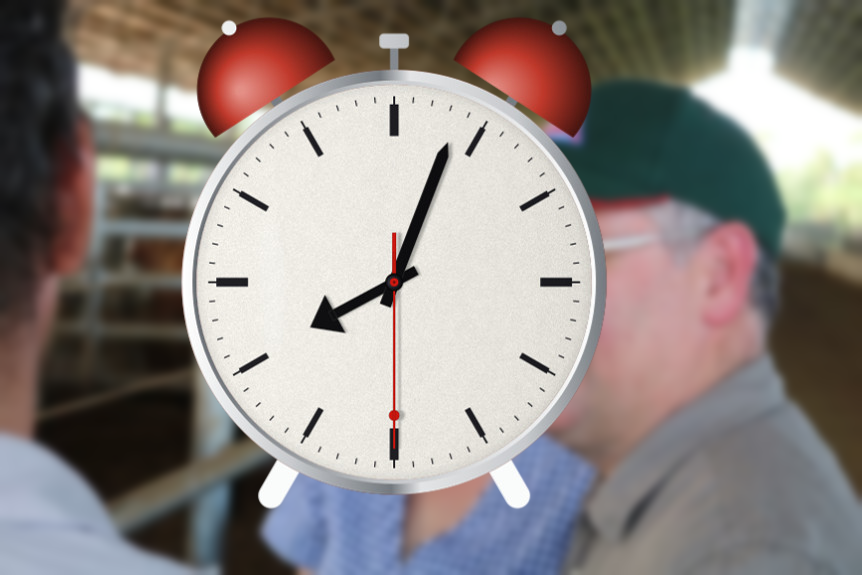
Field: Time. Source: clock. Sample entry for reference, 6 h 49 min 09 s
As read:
8 h 03 min 30 s
